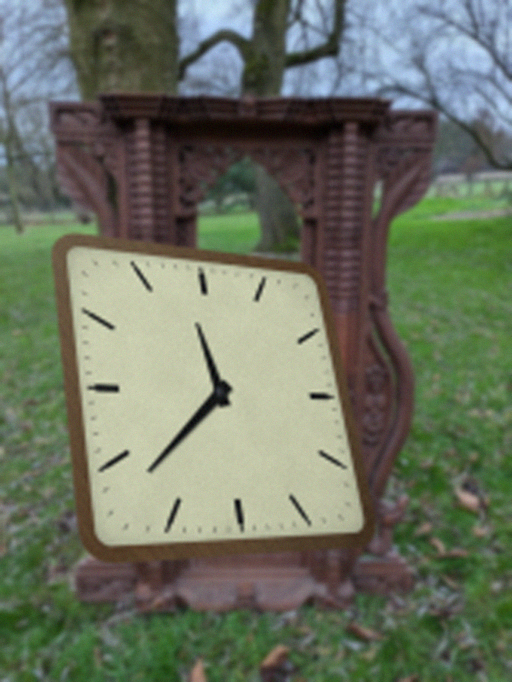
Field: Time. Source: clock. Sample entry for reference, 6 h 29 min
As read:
11 h 38 min
